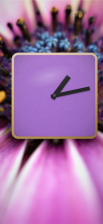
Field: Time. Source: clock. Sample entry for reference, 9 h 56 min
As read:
1 h 13 min
